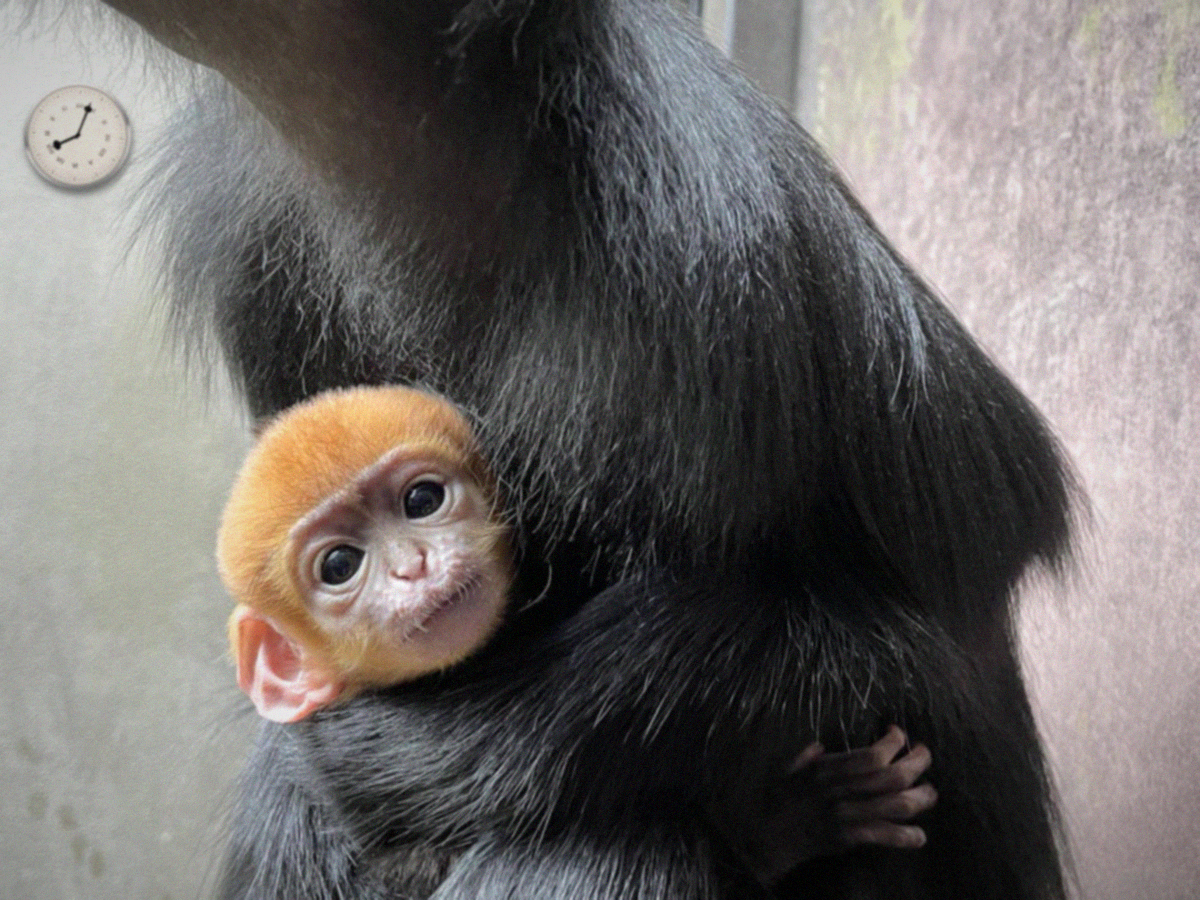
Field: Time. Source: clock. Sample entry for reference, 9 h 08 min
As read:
8 h 03 min
